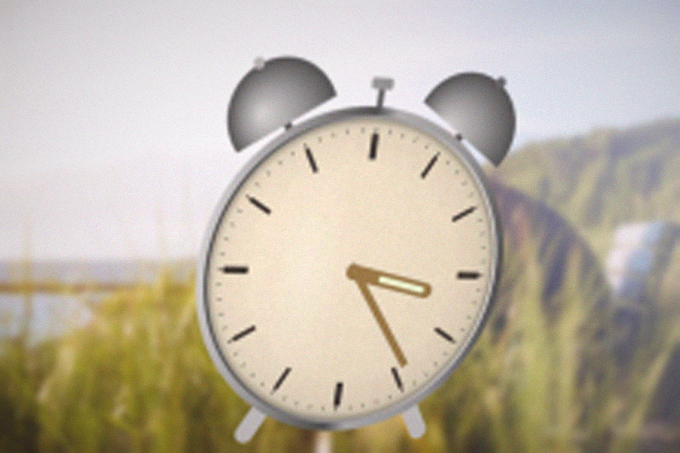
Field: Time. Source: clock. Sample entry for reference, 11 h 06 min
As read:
3 h 24 min
